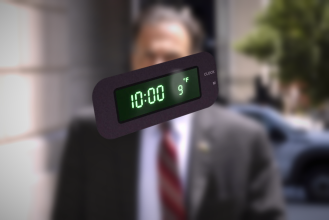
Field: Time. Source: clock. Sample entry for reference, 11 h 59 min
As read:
10 h 00 min
